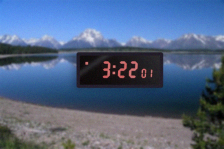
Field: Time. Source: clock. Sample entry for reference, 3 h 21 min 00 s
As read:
3 h 22 min 01 s
